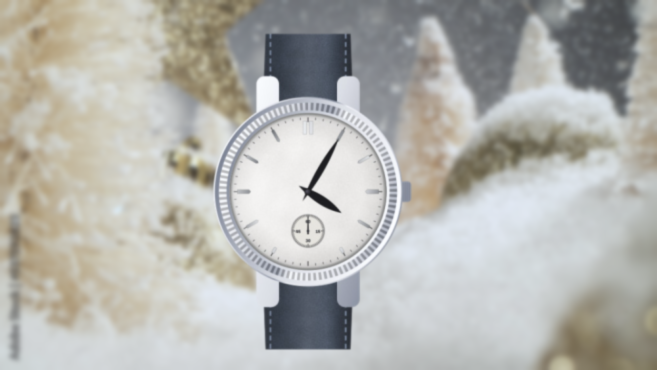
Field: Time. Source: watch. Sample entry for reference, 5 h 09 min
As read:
4 h 05 min
